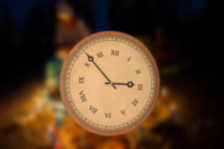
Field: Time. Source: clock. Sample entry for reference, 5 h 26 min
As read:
2 h 52 min
